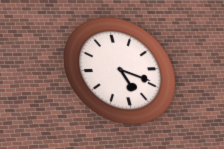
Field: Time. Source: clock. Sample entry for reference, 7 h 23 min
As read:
5 h 19 min
